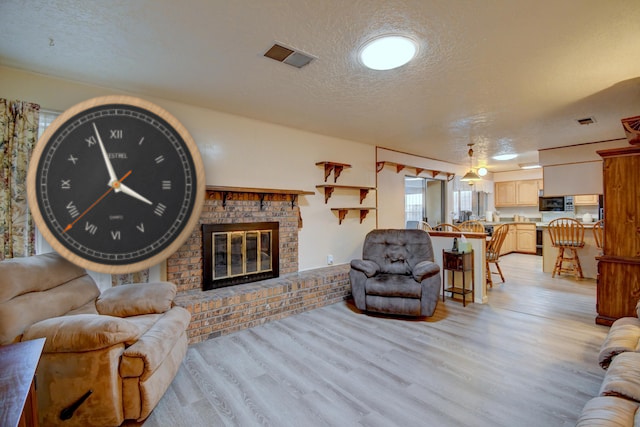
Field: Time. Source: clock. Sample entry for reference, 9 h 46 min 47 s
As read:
3 h 56 min 38 s
